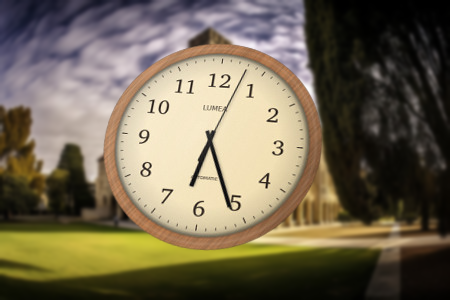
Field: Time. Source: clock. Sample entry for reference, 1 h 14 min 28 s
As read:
6 h 26 min 03 s
